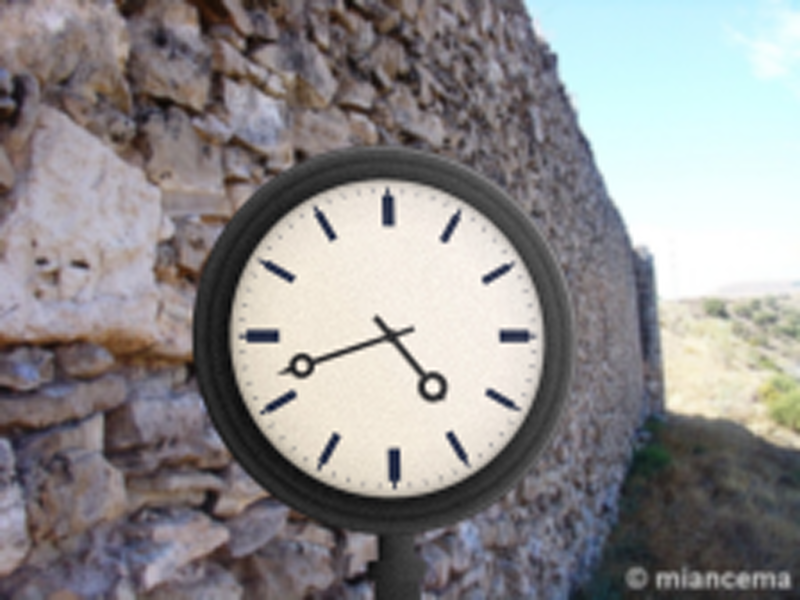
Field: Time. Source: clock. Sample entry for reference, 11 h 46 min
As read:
4 h 42 min
